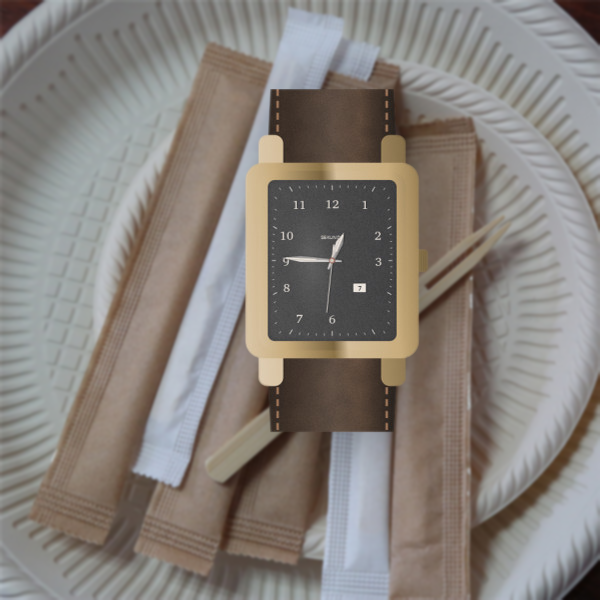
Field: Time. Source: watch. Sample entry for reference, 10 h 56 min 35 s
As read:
12 h 45 min 31 s
